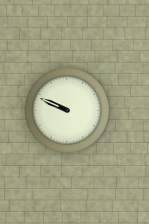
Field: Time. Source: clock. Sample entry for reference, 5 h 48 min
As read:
9 h 49 min
